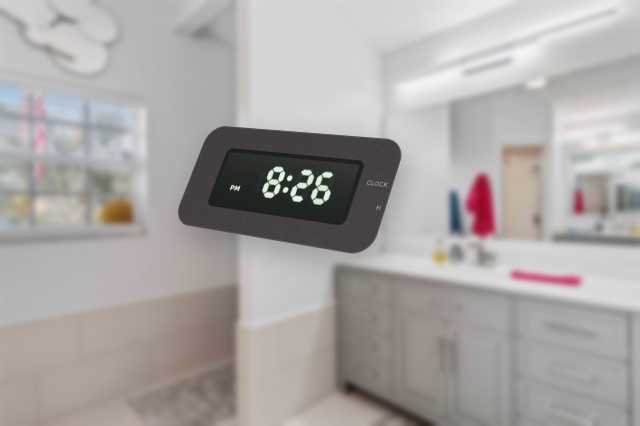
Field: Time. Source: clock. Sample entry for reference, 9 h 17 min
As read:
8 h 26 min
